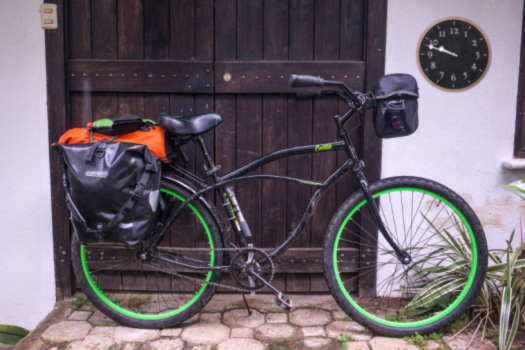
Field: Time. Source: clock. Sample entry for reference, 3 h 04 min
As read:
9 h 48 min
